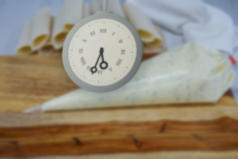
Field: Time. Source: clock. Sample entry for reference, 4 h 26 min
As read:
5 h 33 min
